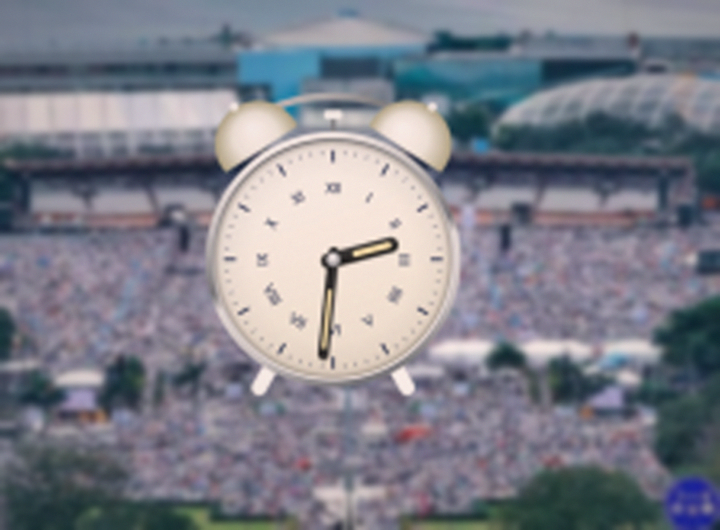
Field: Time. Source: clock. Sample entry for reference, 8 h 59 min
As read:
2 h 31 min
